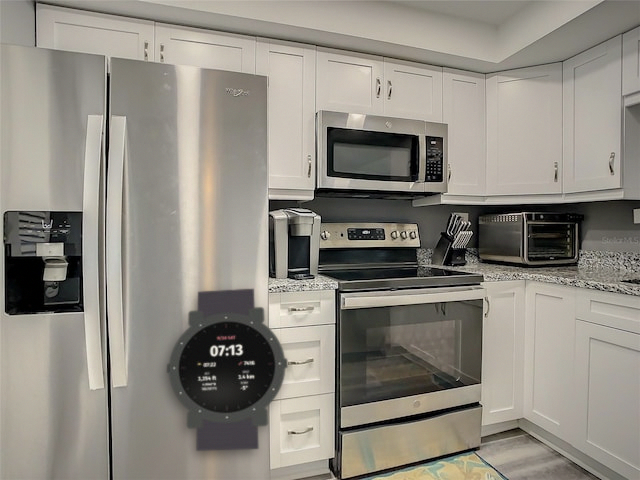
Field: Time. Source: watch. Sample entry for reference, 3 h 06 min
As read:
7 h 13 min
